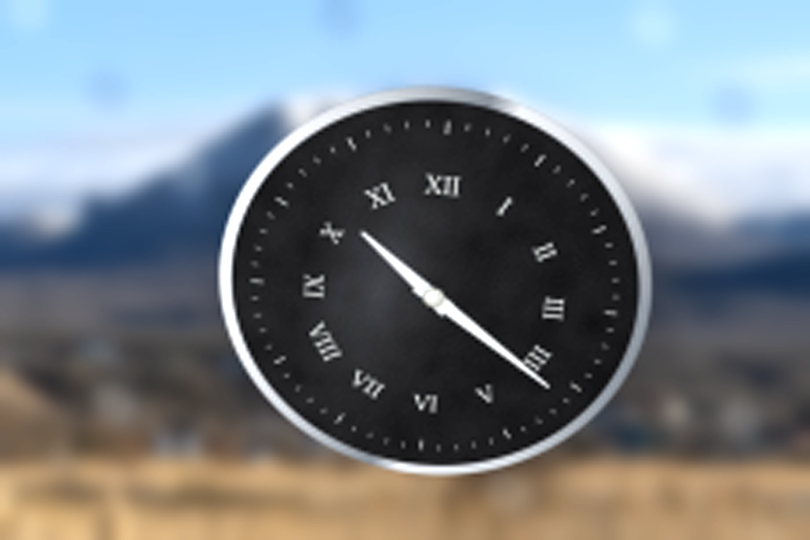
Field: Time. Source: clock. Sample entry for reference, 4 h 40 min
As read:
10 h 21 min
